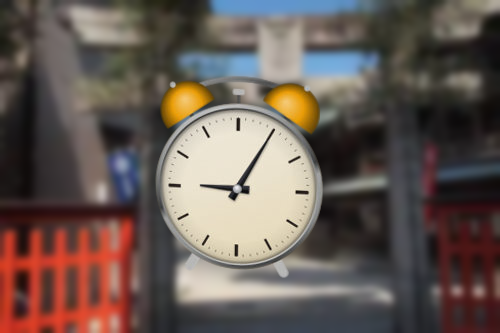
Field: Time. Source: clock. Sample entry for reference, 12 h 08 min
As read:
9 h 05 min
